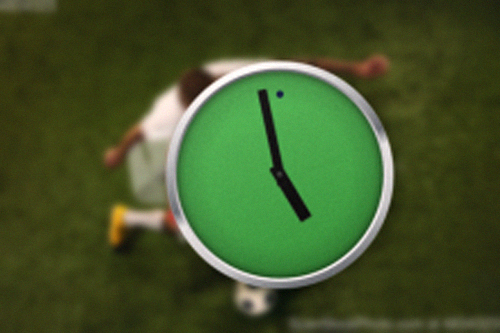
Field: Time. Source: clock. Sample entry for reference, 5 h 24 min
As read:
4 h 58 min
